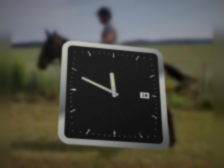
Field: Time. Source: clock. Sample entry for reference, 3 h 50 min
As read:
11 h 49 min
